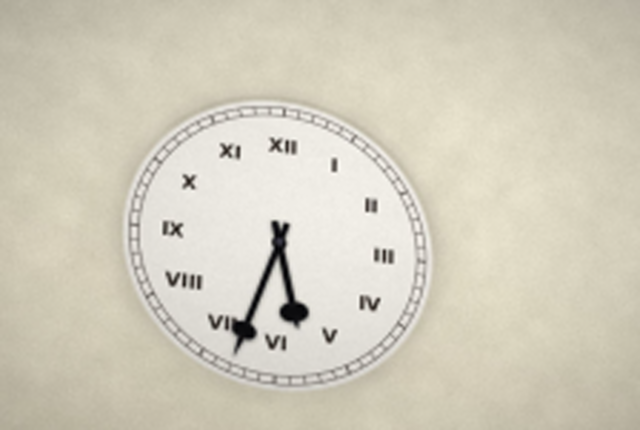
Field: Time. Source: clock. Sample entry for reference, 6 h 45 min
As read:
5 h 33 min
